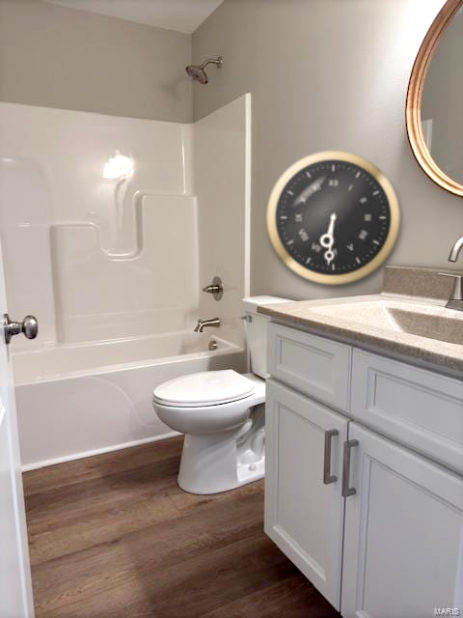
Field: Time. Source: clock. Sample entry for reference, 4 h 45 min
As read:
6 h 31 min
